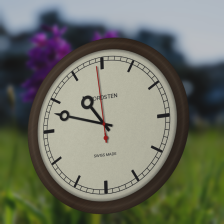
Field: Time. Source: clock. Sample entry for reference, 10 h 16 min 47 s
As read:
10 h 47 min 59 s
